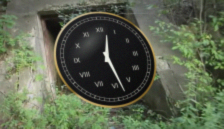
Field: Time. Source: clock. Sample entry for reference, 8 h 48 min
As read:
12 h 28 min
